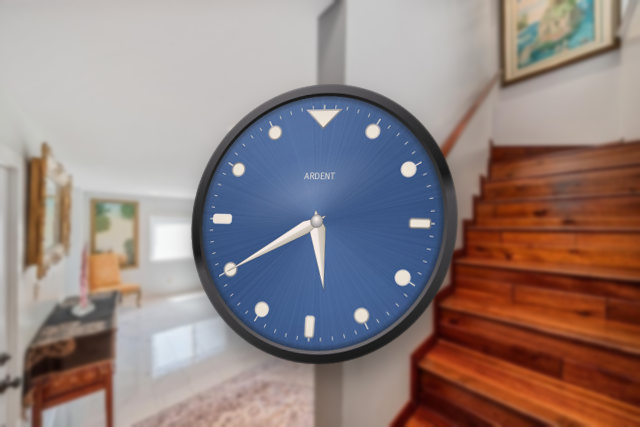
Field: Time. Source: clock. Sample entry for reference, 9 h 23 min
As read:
5 h 40 min
